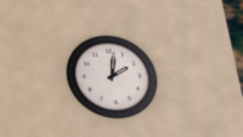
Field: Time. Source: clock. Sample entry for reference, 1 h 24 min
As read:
2 h 02 min
